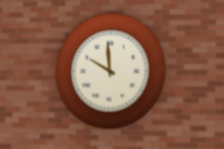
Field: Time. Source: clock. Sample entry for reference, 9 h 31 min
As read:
9 h 59 min
